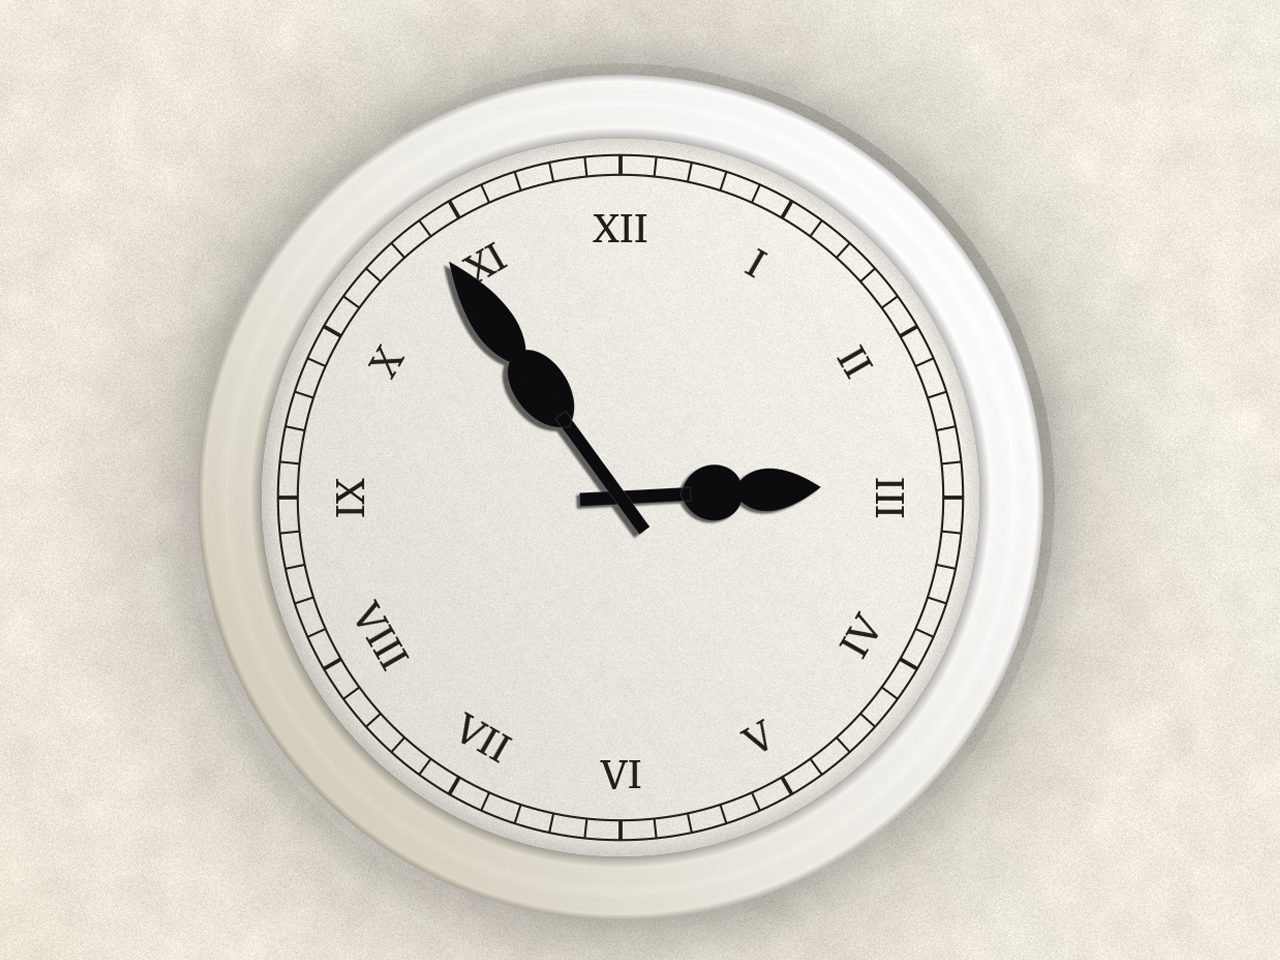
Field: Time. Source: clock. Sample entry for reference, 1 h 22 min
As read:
2 h 54 min
